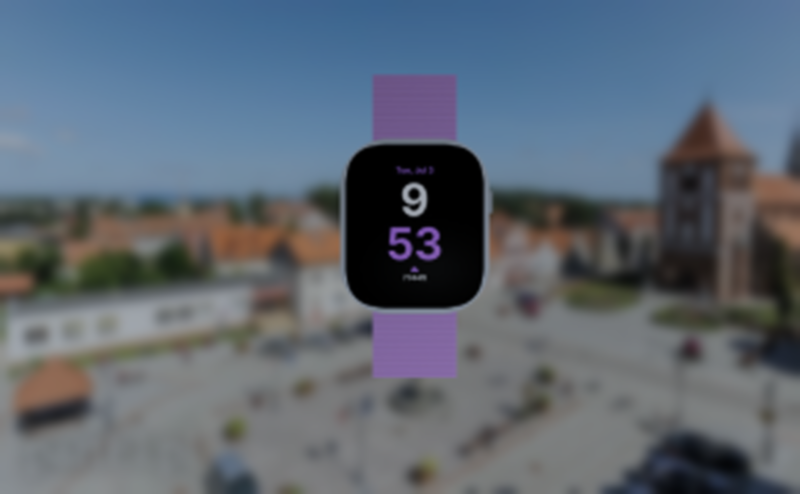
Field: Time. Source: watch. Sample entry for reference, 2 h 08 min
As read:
9 h 53 min
